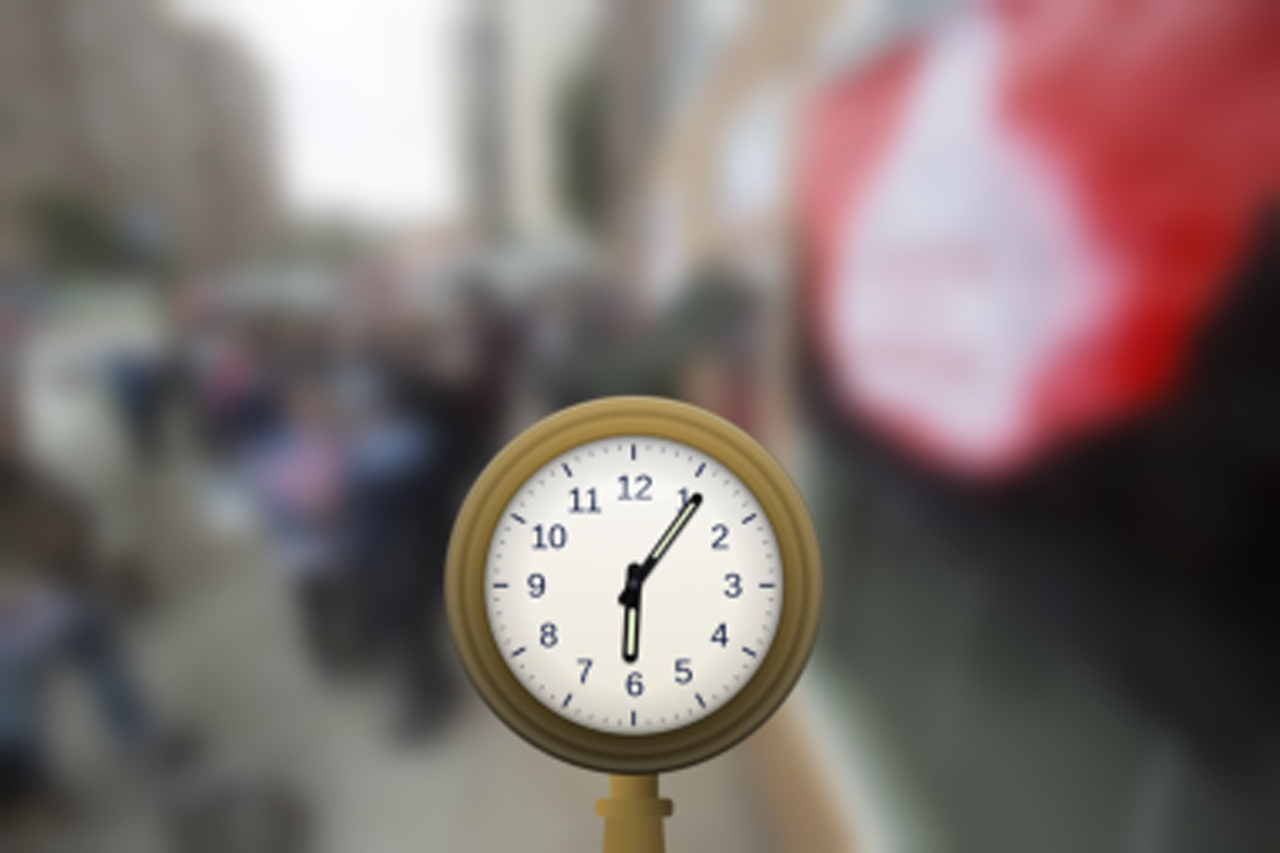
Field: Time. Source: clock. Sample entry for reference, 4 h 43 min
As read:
6 h 06 min
